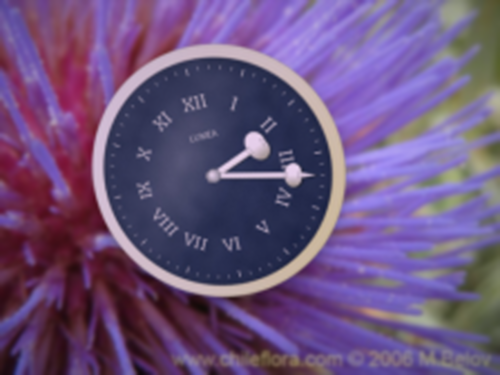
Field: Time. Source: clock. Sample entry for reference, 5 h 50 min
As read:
2 h 17 min
